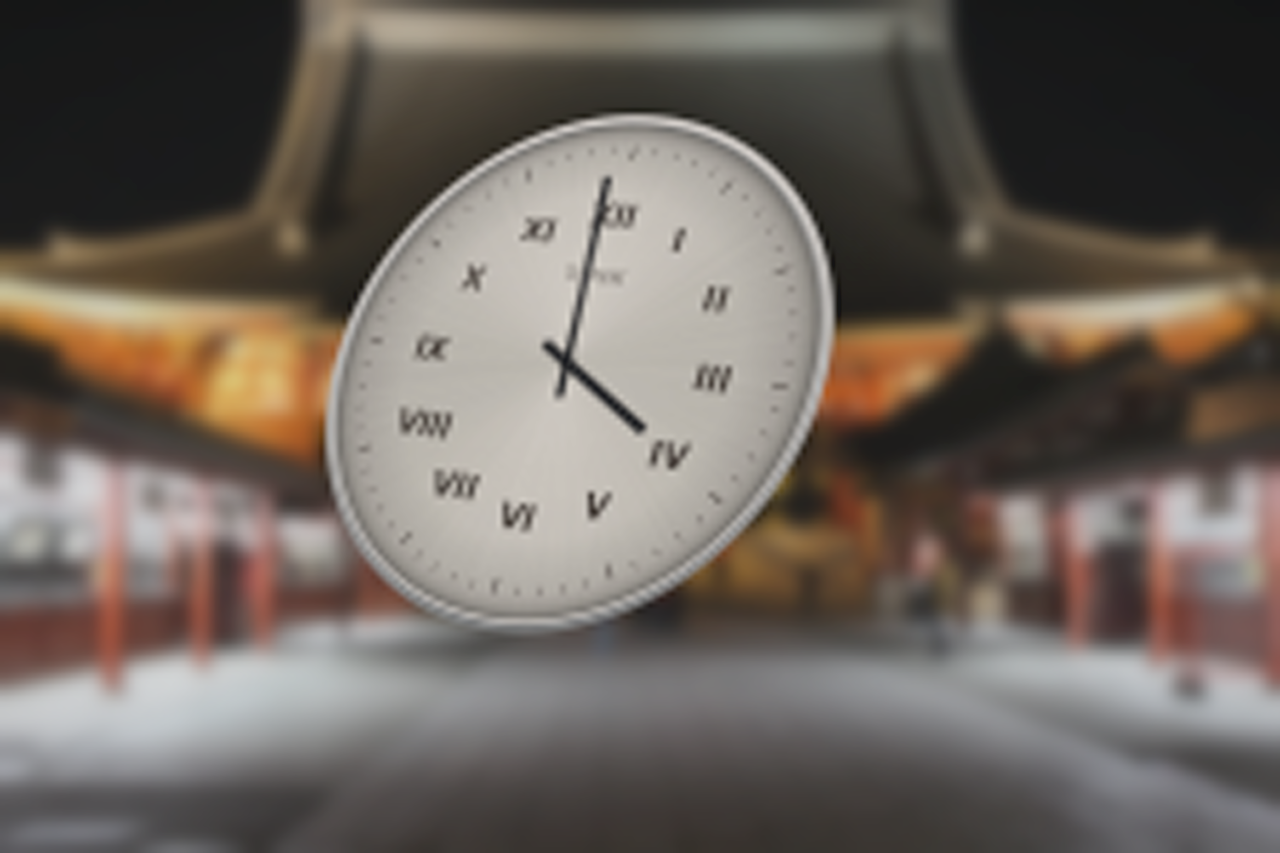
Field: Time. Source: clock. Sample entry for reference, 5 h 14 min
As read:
3 h 59 min
